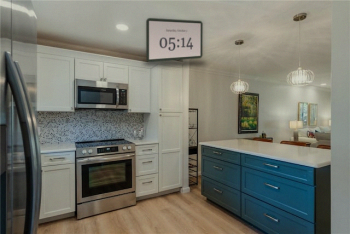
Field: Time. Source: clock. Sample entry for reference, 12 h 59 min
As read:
5 h 14 min
